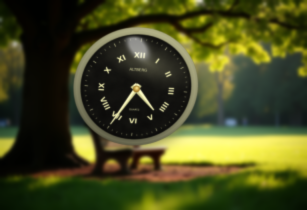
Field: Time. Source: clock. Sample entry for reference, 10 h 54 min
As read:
4 h 35 min
